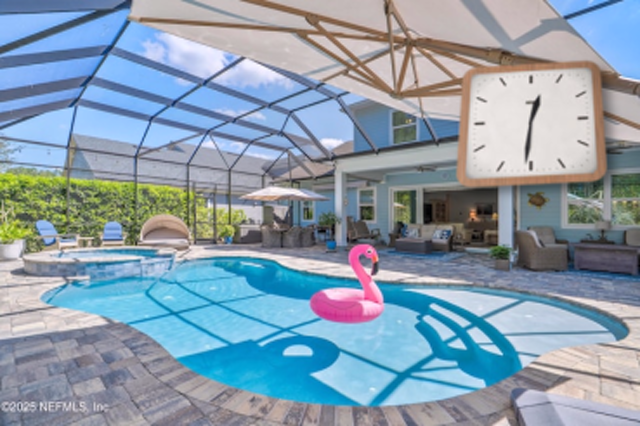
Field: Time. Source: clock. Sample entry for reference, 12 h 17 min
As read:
12 h 31 min
